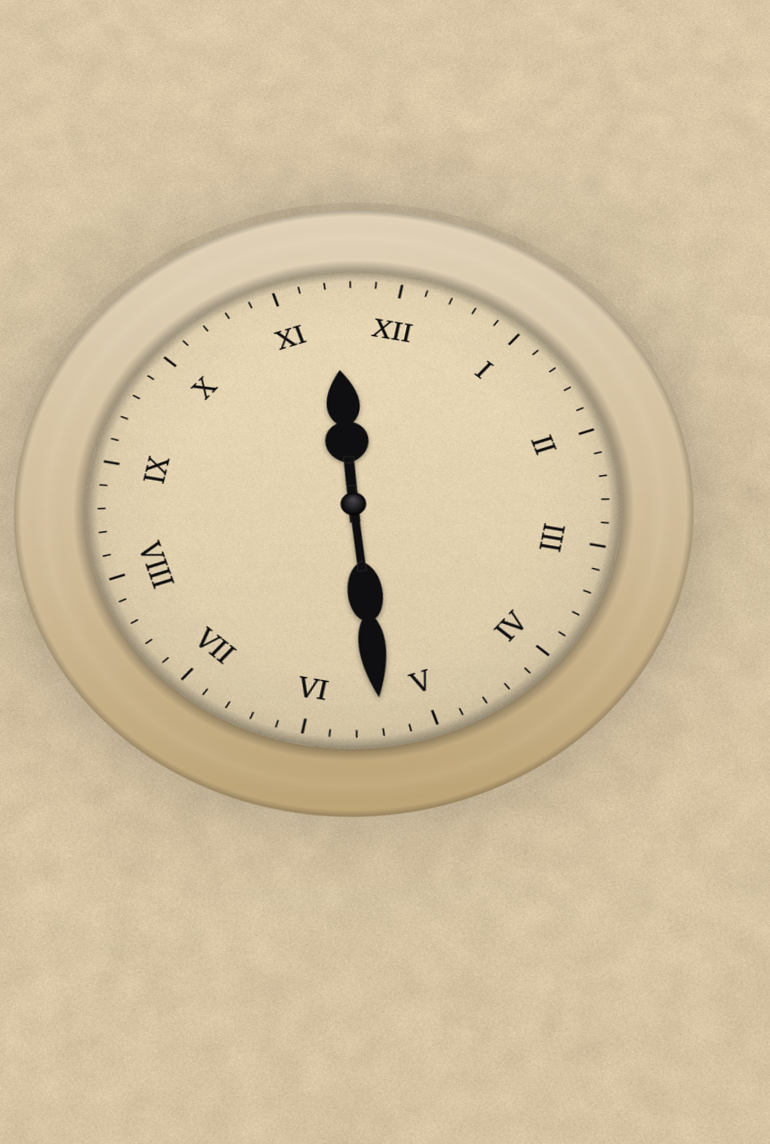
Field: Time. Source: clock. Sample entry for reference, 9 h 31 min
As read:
11 h 27 min
